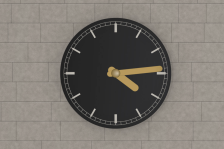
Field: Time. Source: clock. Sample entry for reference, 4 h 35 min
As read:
4 h 14 min
